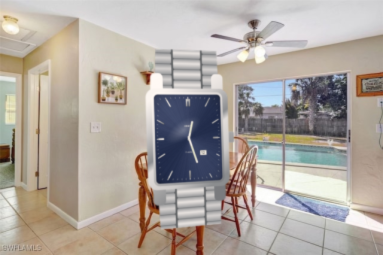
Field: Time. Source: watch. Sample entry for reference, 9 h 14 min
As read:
12 h 27 min
